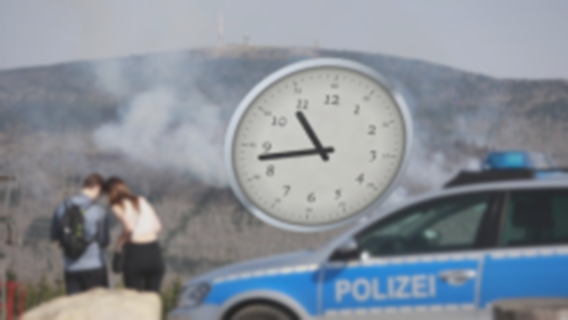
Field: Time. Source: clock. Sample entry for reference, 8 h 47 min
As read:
10 h 43 min
